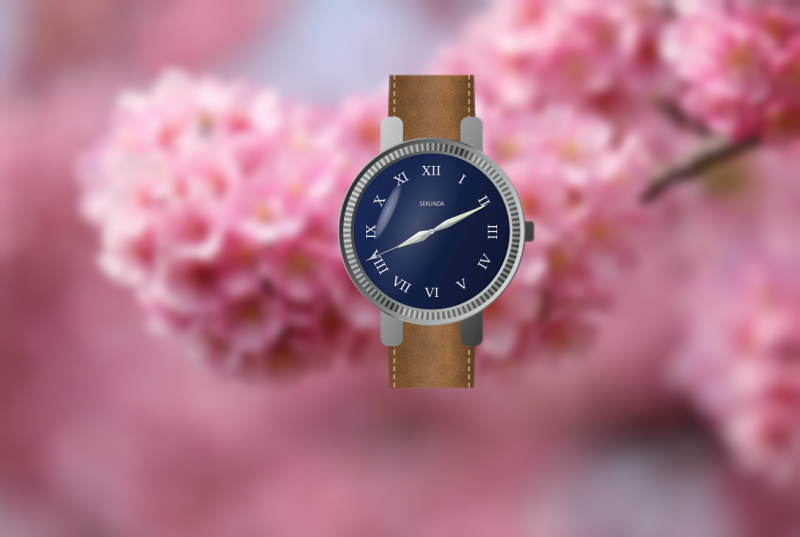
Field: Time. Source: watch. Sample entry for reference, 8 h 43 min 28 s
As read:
8 h 10 min 41 s
